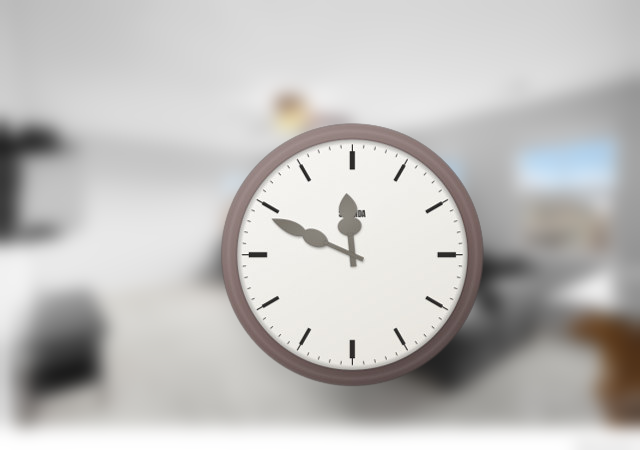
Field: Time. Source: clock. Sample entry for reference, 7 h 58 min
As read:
11 h 49 min
